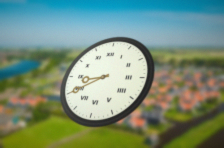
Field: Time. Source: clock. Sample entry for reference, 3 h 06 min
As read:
8 h 40 min
